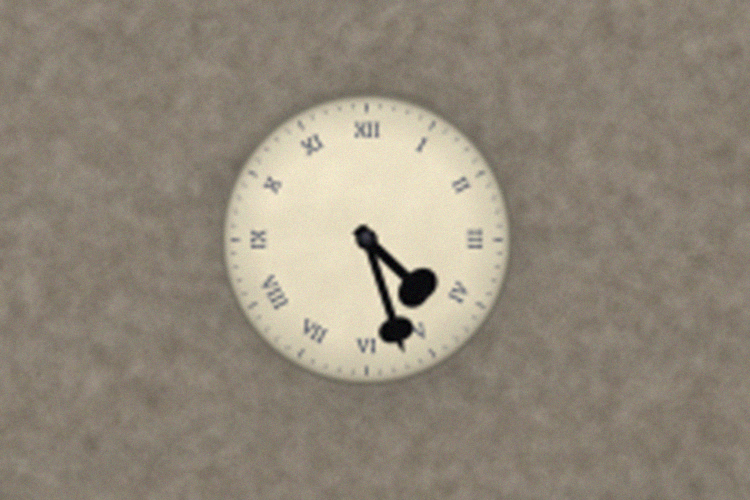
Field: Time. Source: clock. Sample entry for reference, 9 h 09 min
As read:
4 h 27 min
